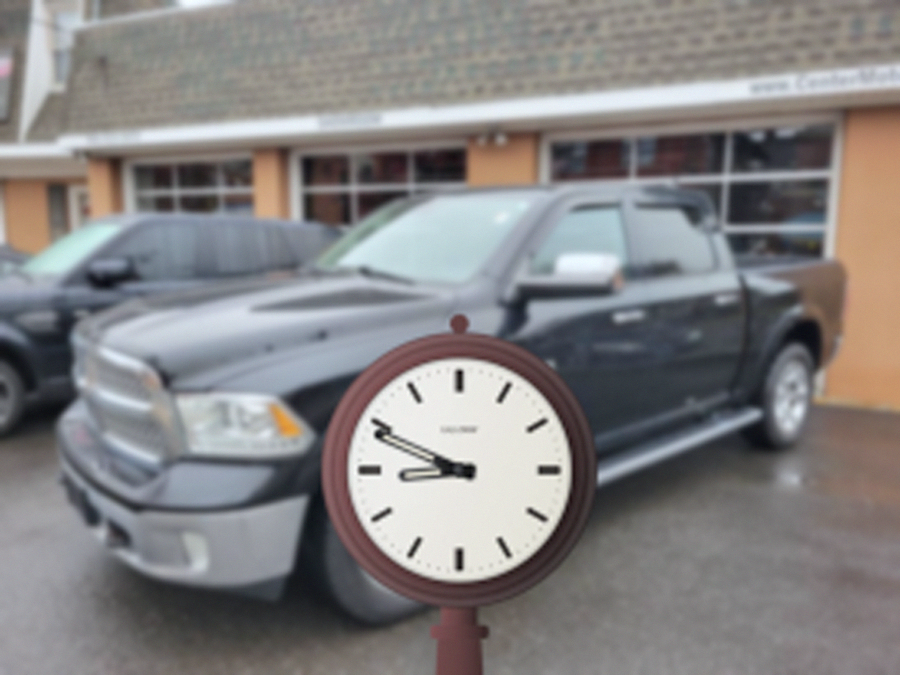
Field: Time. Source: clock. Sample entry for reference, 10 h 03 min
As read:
8 h 49 min
